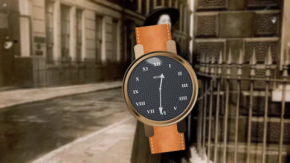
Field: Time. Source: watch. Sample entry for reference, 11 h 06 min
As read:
12 h 31 min
